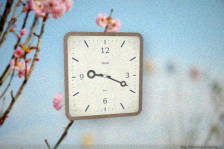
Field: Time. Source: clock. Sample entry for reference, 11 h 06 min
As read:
9 h 19 min
